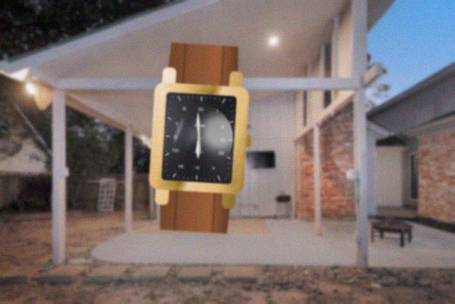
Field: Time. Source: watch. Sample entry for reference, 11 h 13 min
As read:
5 h 59 min
